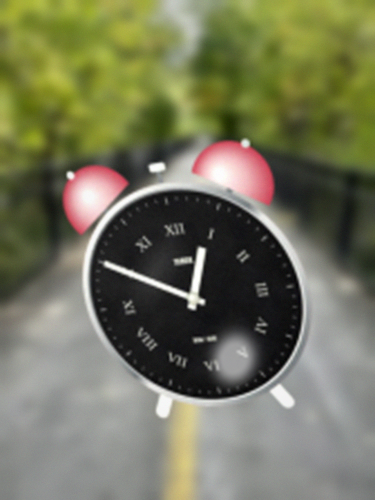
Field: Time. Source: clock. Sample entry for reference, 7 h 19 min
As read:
12 h 50 min
